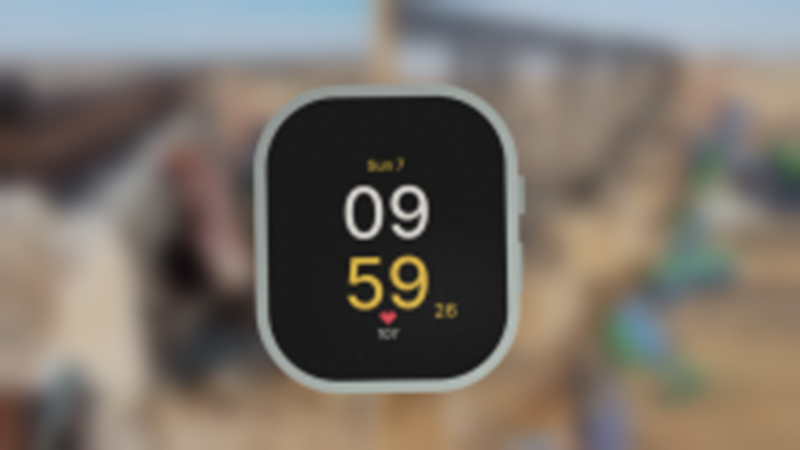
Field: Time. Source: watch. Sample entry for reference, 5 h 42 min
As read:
9 h 59 min
